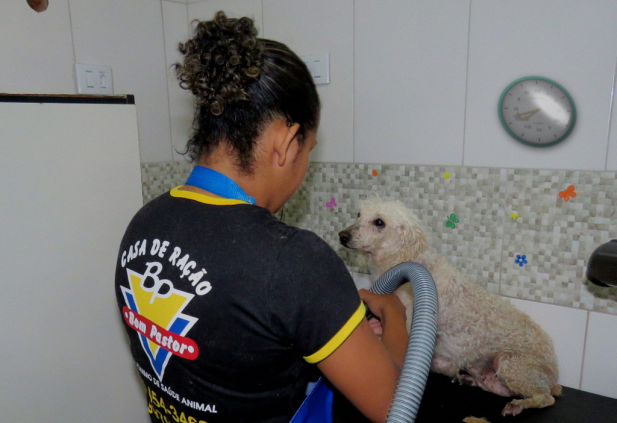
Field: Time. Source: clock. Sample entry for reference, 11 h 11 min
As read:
7 h 42 min
